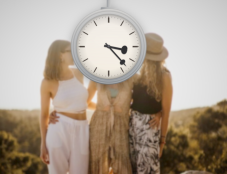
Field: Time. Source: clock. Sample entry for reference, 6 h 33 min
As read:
3 h 23 min
